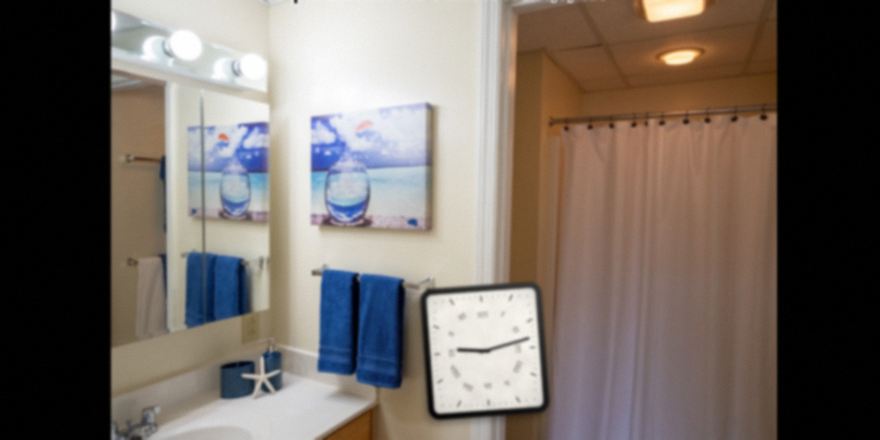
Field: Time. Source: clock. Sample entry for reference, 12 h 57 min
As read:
9 h 13 min
